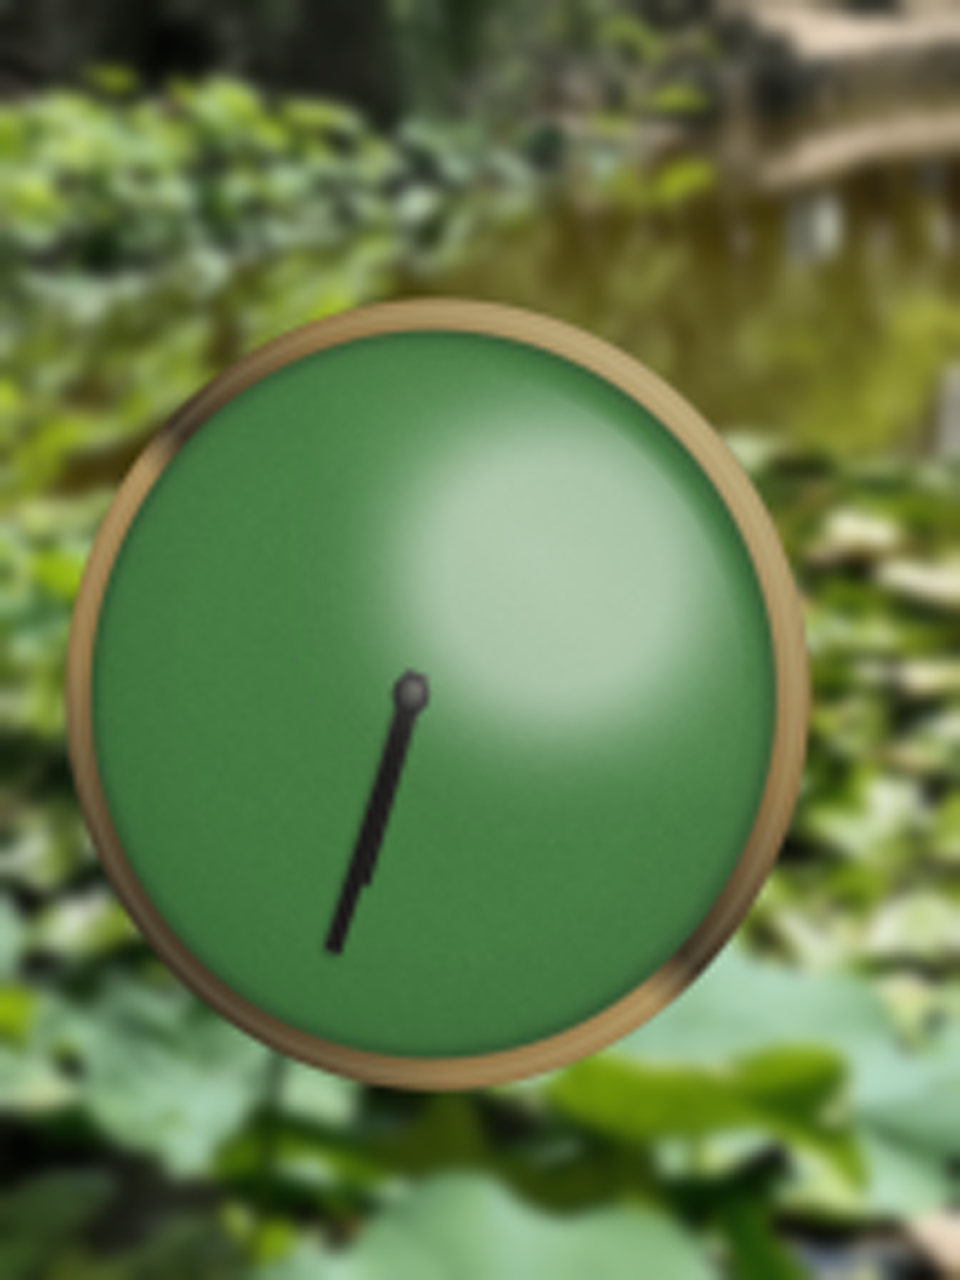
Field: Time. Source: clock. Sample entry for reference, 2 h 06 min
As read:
6 h 33 min
